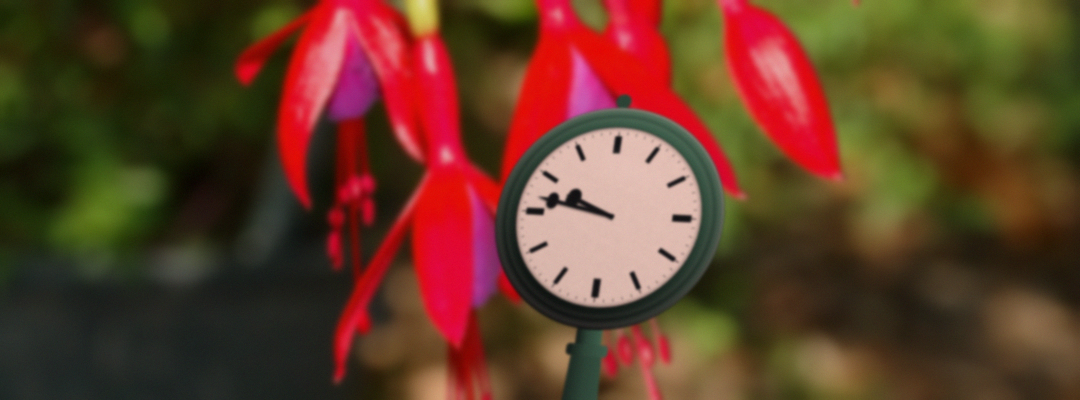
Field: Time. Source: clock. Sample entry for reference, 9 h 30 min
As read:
9 h 47 min
